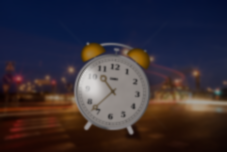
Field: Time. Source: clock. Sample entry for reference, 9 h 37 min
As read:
10 h 37 min
